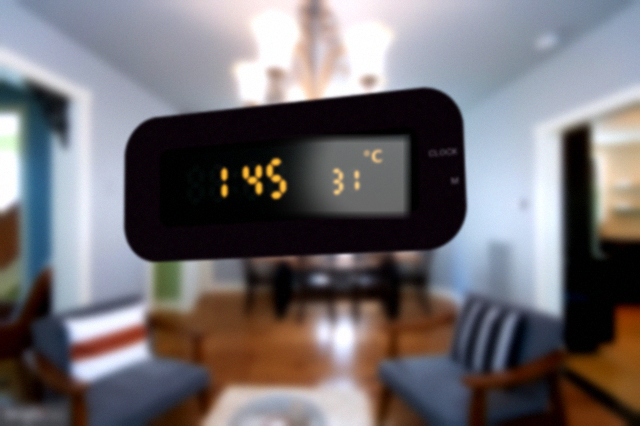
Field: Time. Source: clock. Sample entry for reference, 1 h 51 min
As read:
1 h 45 min
